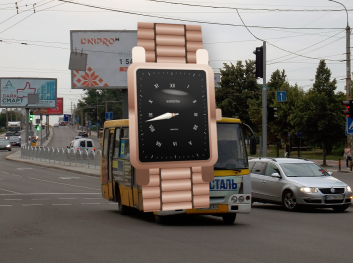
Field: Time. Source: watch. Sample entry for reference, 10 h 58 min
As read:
8 h 43 min
